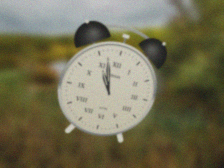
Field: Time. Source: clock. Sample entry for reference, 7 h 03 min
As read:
10 h 57 min
